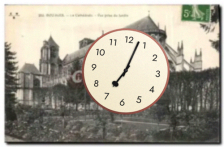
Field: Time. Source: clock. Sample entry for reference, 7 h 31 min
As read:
7 h 03 min
